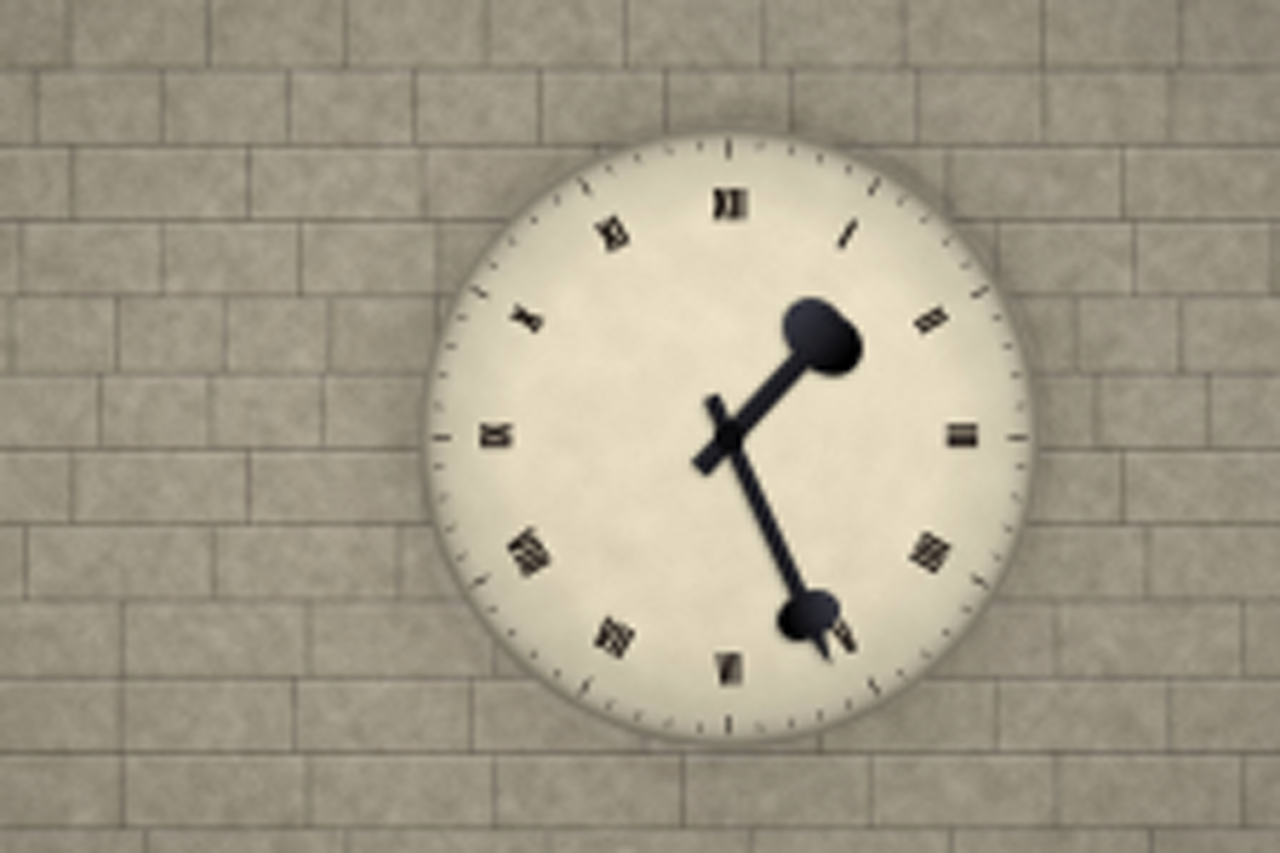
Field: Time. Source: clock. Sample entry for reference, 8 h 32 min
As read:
1 h 26 min
